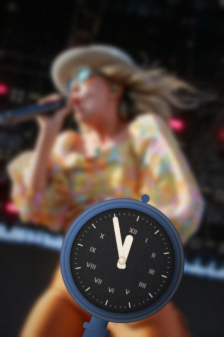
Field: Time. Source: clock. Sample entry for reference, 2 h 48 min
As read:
11 h 55 min
